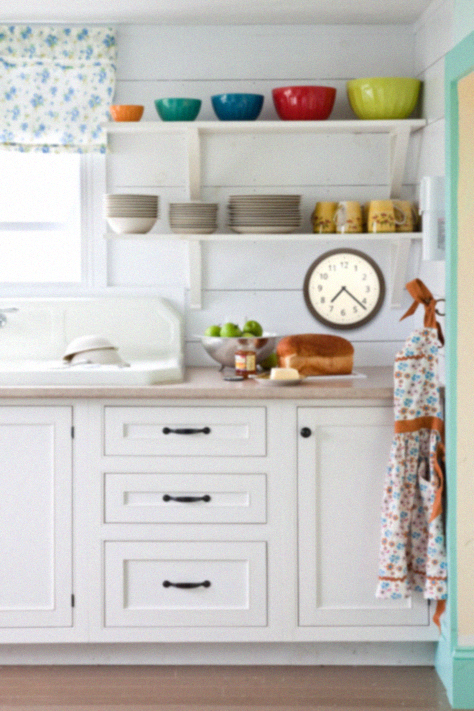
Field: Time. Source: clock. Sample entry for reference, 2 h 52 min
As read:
7 h 22 min
